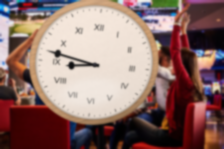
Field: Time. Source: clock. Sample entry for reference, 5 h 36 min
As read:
8 h 47 min
